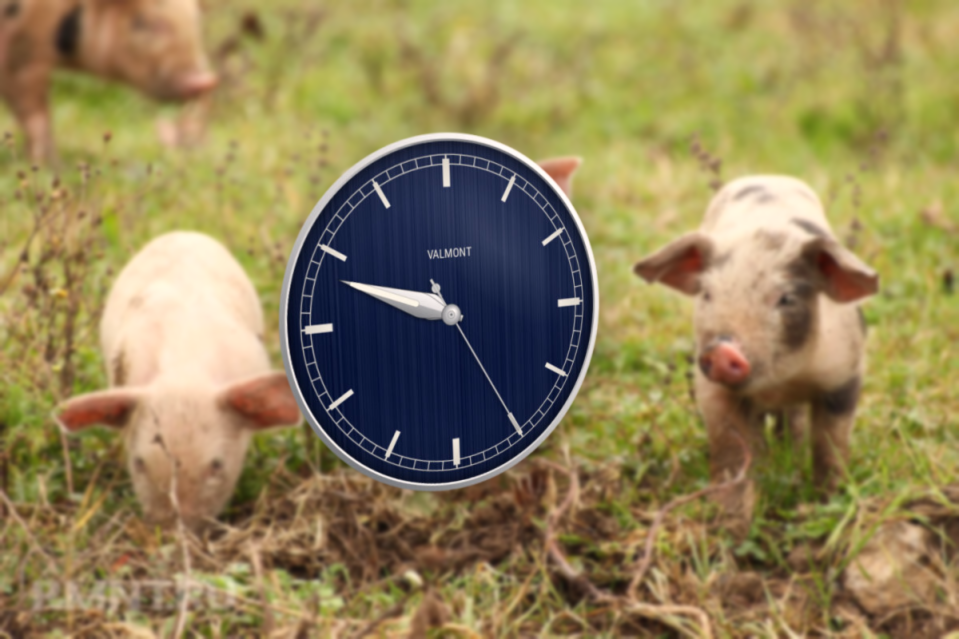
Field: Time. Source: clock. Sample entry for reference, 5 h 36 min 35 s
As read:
9 h 48 min 25 s
